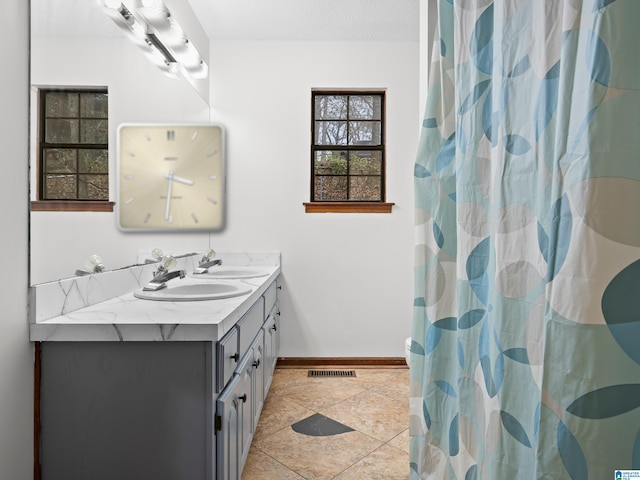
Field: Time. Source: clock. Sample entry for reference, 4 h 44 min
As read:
3 h 31 min
